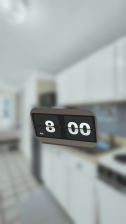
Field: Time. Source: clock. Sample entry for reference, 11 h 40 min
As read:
8 h 00 min
